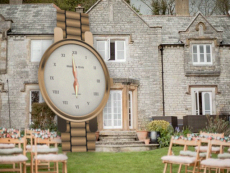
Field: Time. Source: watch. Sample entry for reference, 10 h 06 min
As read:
5 h 59 min
